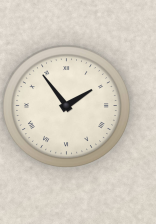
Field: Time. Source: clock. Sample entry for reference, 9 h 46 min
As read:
1 h 54 min
